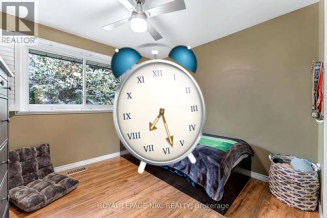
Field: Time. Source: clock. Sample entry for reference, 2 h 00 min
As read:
7 h 28 min
